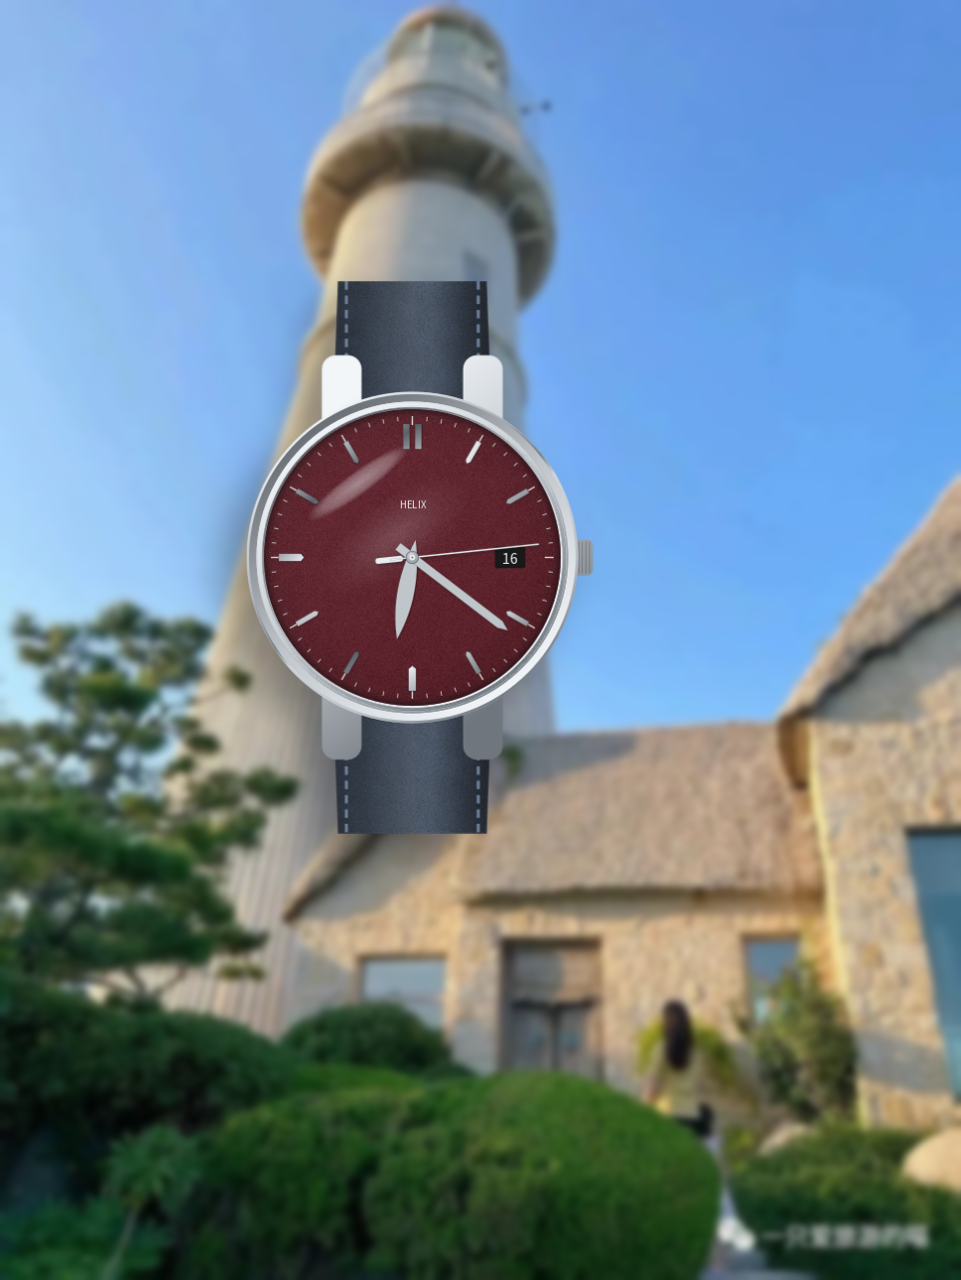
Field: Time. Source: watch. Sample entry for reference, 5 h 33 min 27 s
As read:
6 h 21 min 14 s
